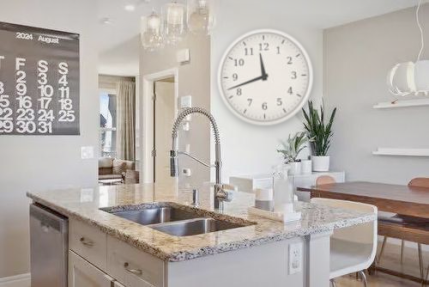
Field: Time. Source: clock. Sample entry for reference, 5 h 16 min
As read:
11 h 42 min
